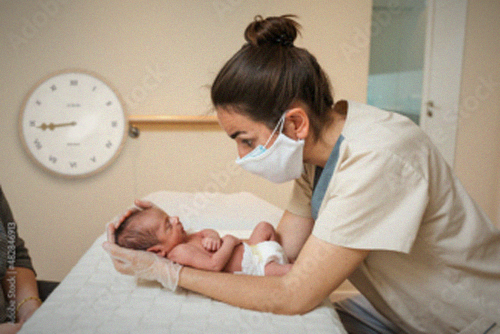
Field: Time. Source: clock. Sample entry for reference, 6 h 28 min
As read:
8 h 44 min
